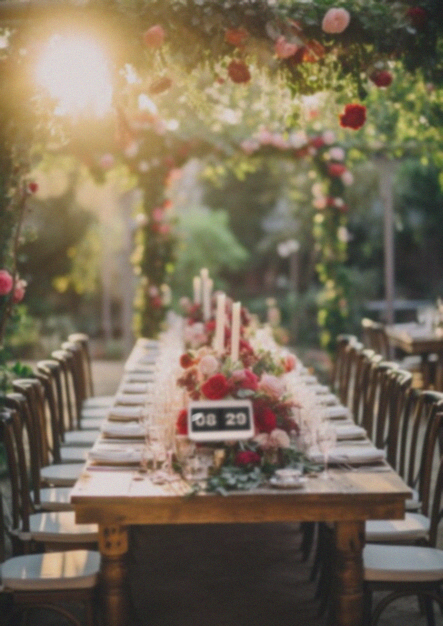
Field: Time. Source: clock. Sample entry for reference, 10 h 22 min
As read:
8 h 29 min
